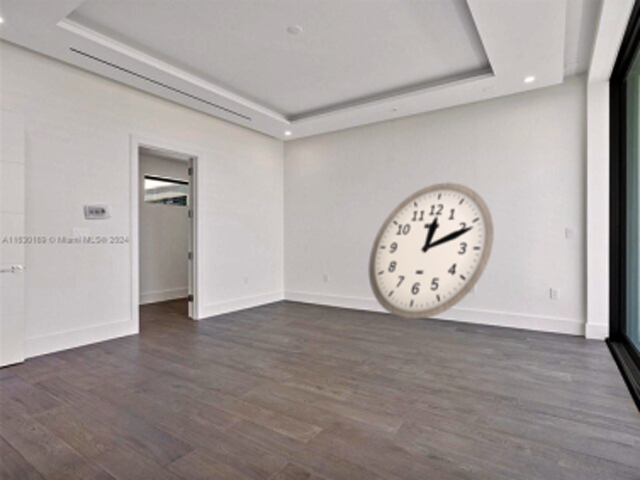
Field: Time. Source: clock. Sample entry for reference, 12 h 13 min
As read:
12 h 11 min
